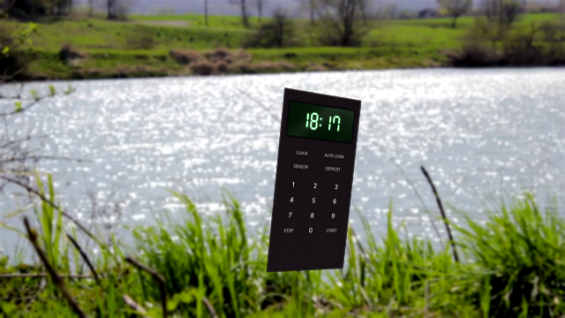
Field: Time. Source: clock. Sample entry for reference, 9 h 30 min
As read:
18 h 17 min
